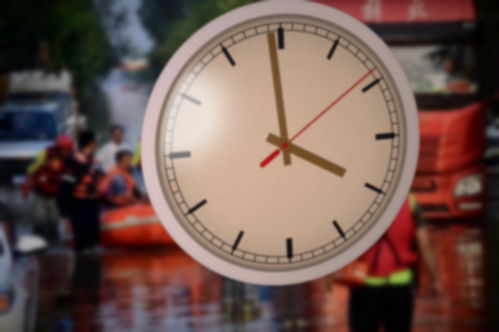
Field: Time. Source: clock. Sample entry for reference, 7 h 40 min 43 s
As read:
3 h 59 min 09 s
